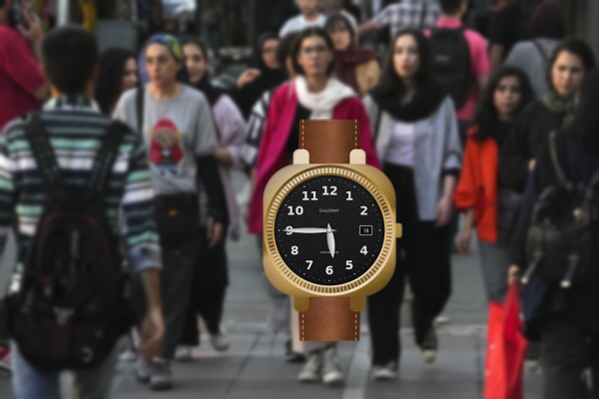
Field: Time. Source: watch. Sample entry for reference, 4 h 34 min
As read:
5 h 45 min
